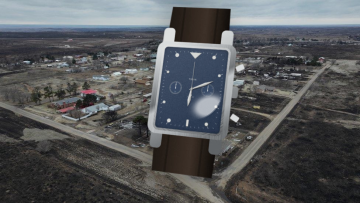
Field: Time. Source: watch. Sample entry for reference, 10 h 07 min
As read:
6 h 11 min
